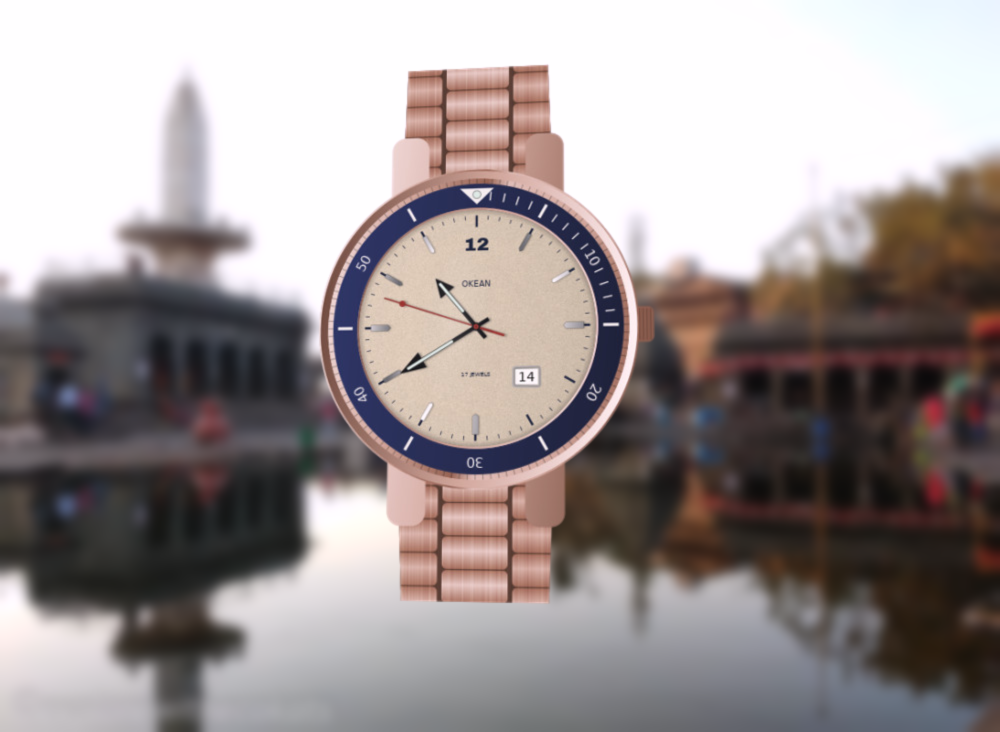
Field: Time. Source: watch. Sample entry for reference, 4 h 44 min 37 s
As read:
10 h 39 min 48 s
